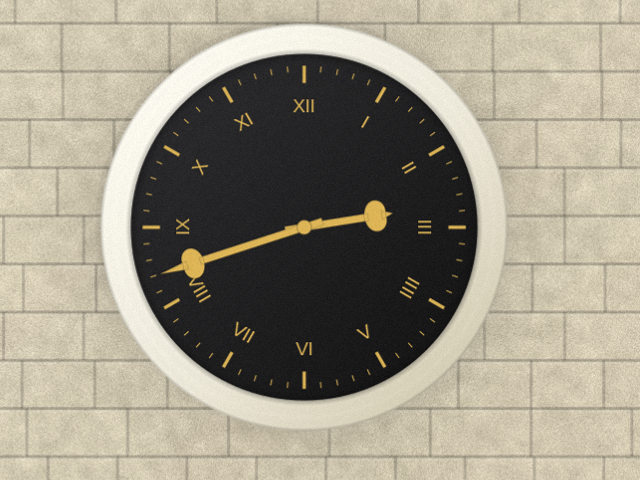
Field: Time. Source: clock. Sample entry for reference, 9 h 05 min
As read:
2 h 42 min
